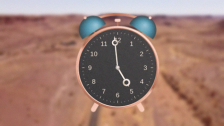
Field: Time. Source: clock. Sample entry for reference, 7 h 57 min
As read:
4 h 59 min
